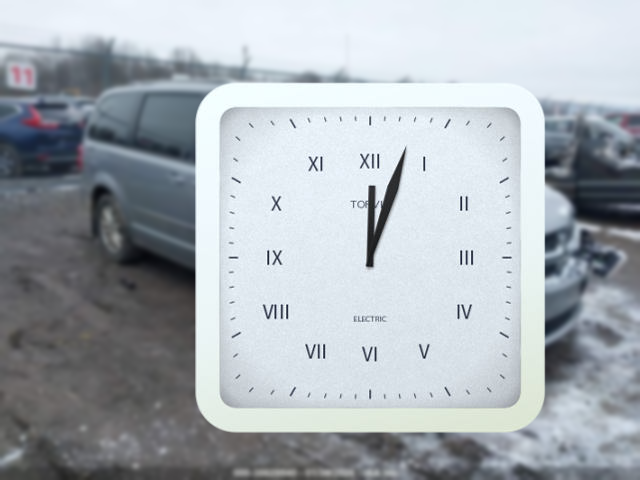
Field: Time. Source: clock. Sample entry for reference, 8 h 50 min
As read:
12 h 03 min
